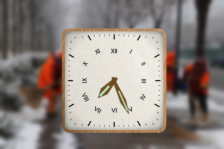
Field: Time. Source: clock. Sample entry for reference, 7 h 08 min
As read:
7 h 26 min
